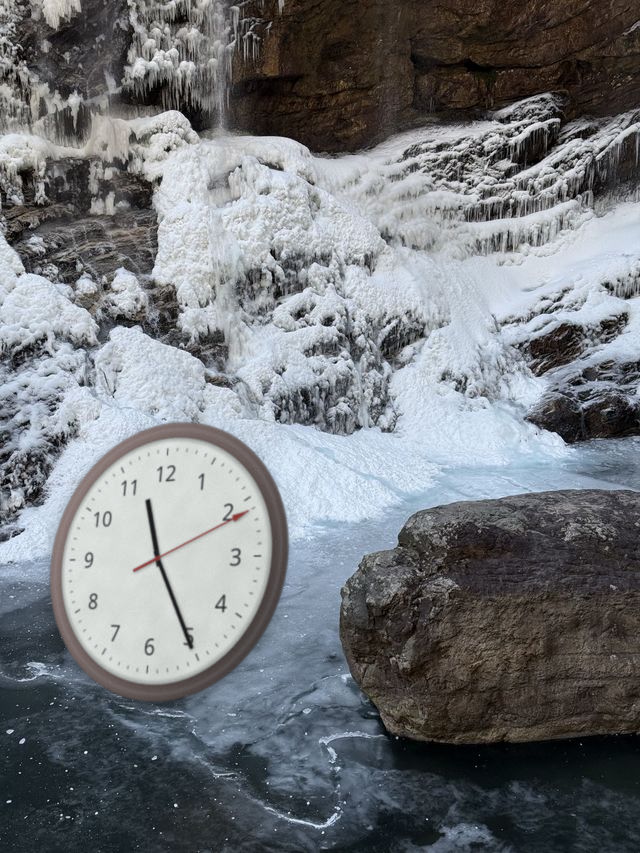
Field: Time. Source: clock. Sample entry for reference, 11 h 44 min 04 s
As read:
11 h 25 min 11 s
